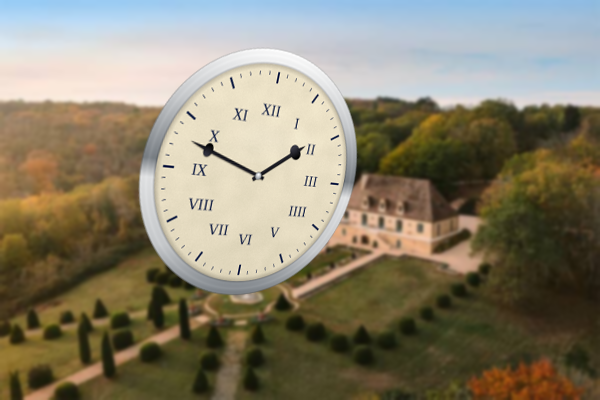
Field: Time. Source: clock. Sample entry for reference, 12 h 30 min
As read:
1 h 48 min
